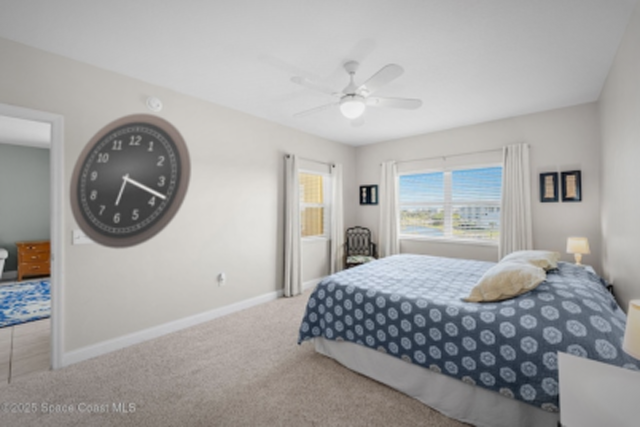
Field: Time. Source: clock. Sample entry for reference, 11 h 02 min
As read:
6 h 18 min
